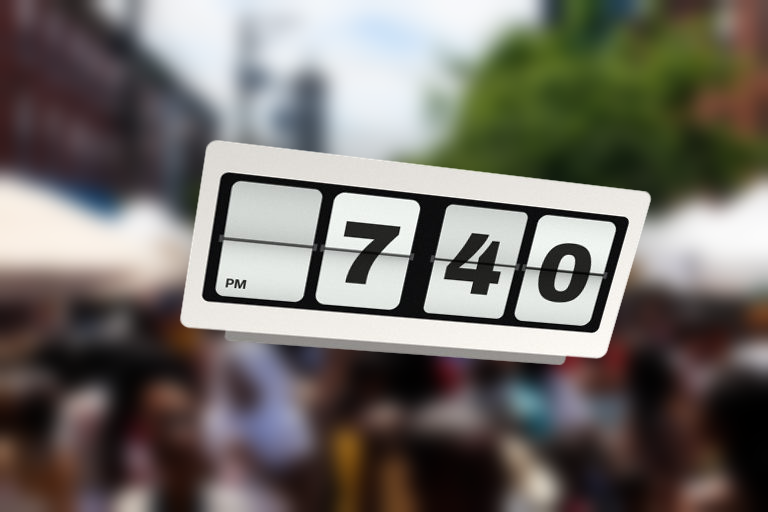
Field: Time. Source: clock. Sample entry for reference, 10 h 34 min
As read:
7 h 40 min
